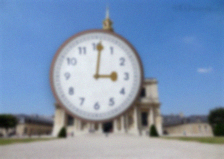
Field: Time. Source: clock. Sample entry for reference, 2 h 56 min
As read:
3 h 01 min
